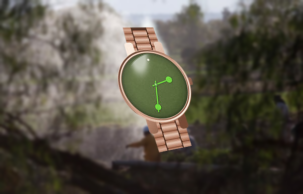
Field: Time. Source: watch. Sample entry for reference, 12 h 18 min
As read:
2 h 32 min
